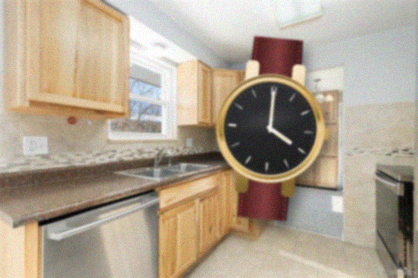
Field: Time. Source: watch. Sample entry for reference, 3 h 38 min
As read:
4 h 00 min
